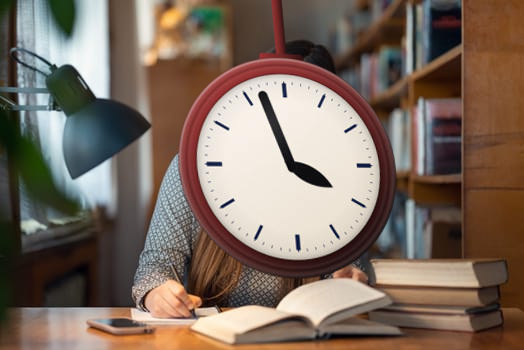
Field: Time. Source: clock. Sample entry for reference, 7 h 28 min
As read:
3 h 57 min
